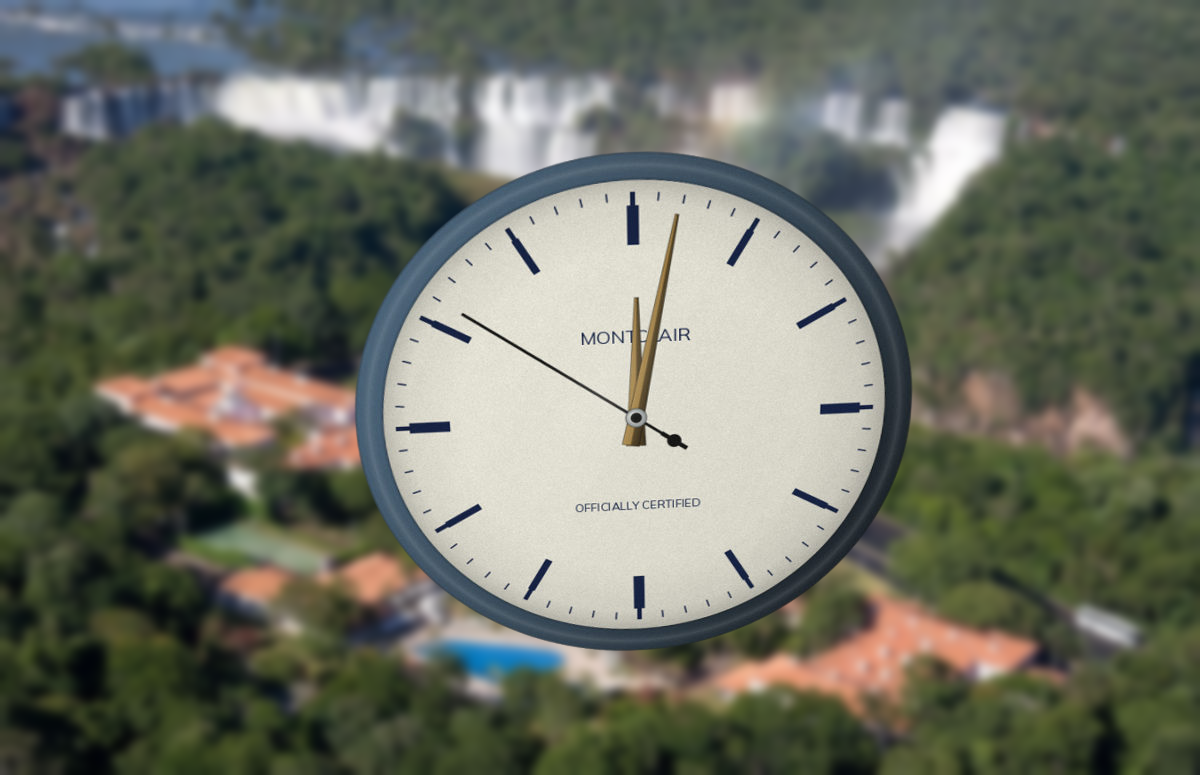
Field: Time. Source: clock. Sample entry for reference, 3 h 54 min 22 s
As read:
12 h 01 min 51 s
